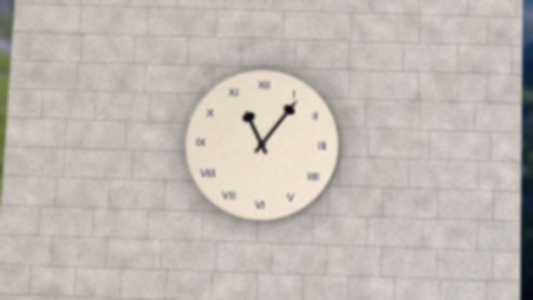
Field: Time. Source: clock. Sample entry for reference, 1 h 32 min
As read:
11 h 06 min
